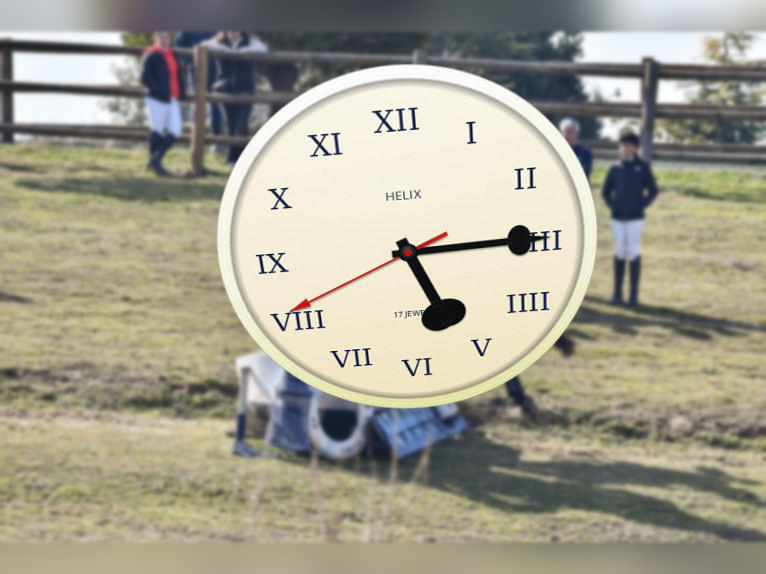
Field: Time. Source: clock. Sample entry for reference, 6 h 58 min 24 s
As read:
5 h 14 min 41 s
